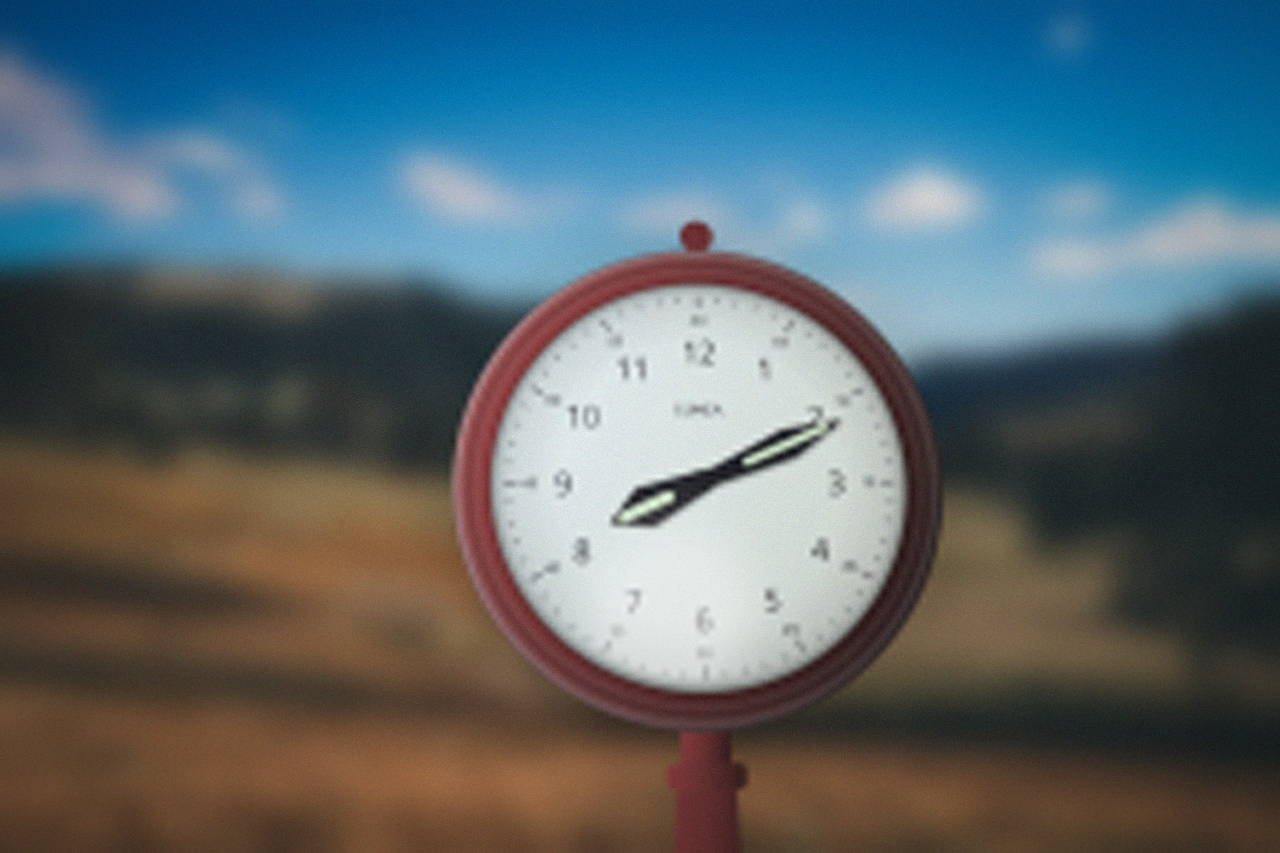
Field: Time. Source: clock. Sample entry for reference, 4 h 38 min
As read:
8 h 11 min
